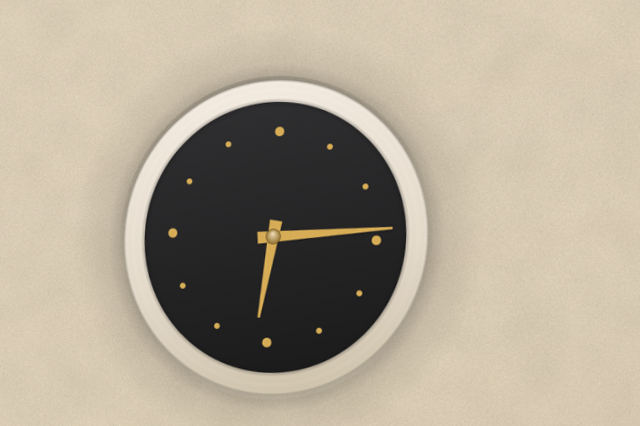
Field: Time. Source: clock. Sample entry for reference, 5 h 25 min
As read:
6 h 14 min
